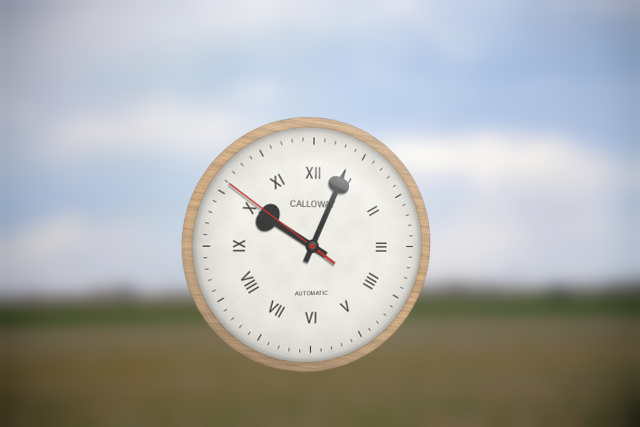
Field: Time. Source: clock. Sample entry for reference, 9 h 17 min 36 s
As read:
10 h 03 min 51 s
